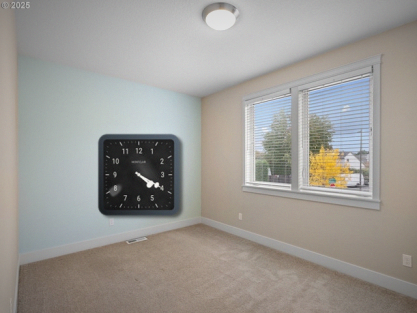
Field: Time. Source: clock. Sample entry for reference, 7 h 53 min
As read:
4 h 20 min
